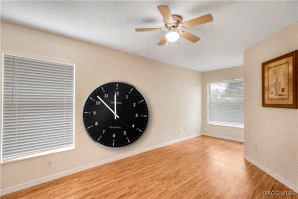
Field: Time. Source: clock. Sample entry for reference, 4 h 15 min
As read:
11 h 52 min
